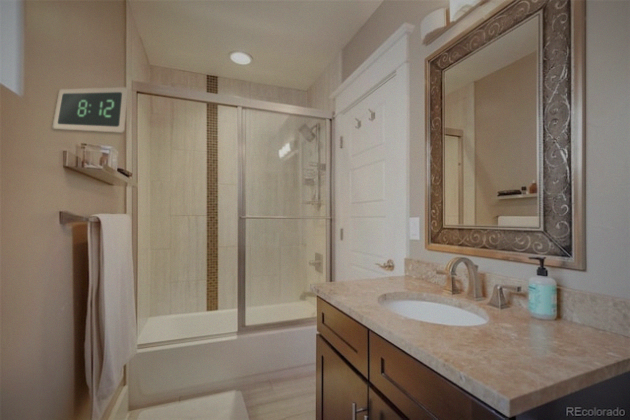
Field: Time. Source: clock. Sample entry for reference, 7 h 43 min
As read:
8 h 12 min
